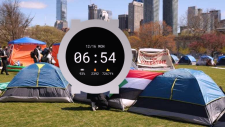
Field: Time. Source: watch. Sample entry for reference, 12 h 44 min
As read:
6 h 54 min
